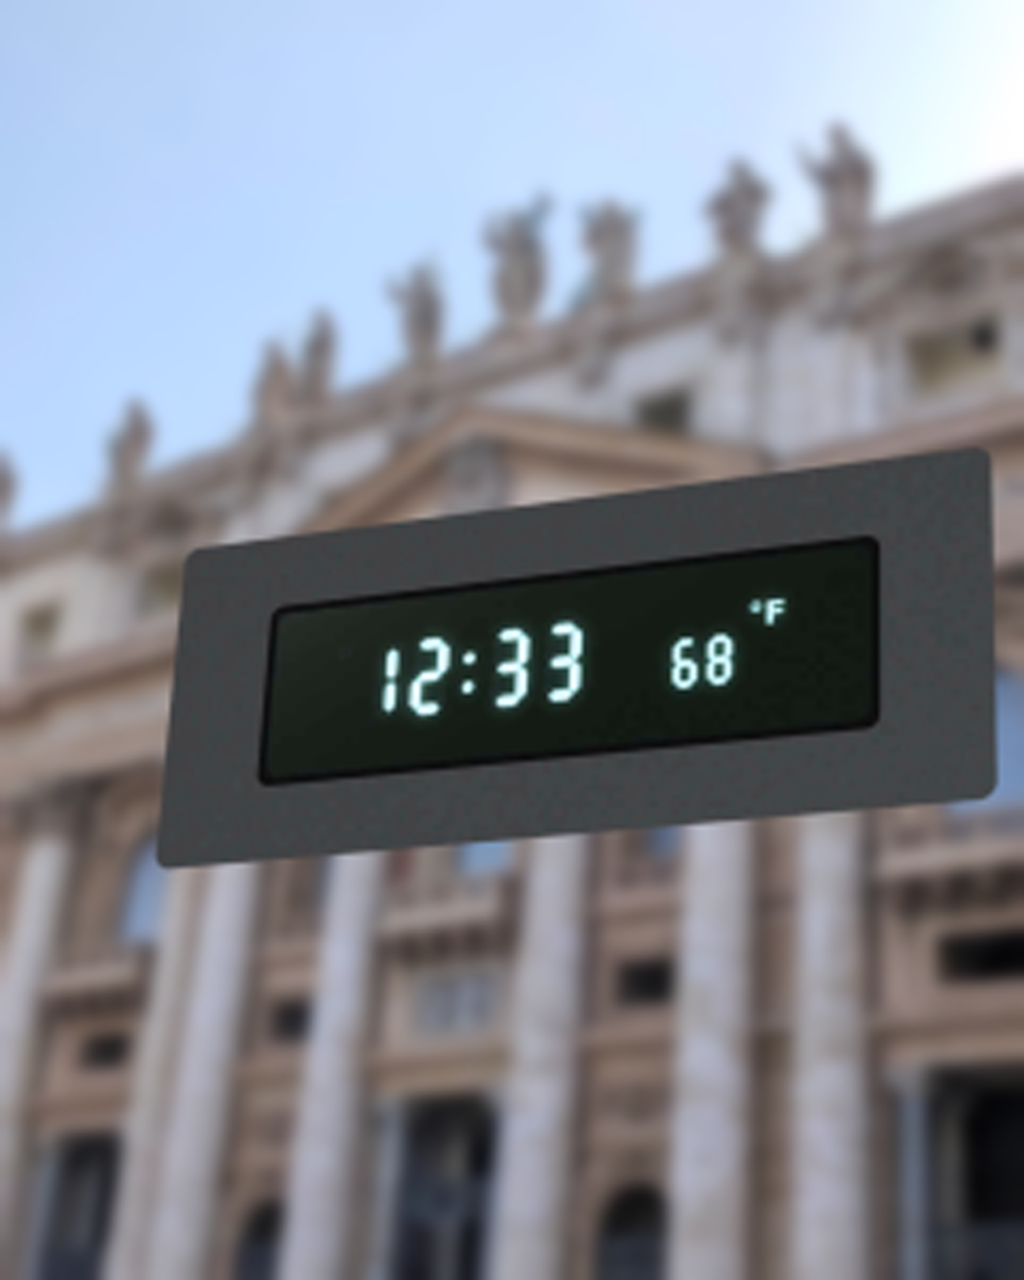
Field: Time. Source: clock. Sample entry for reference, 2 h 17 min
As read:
12 h 33 min
